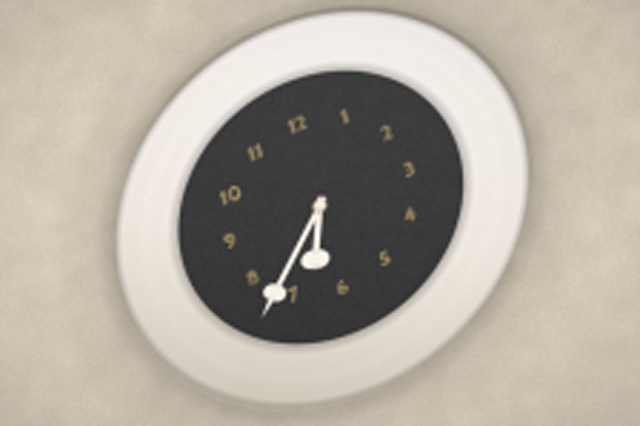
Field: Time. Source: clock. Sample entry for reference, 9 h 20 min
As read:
6 h 37 min
